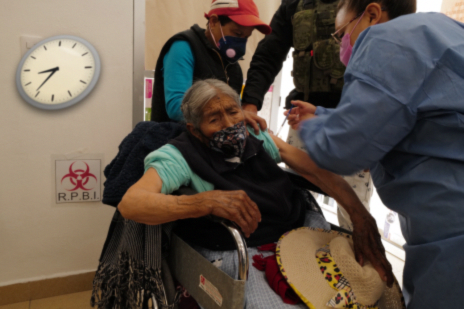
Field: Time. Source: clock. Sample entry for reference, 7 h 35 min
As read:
8 h 36 min
